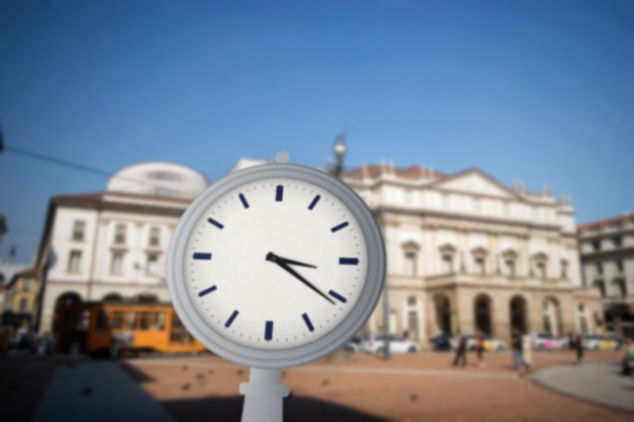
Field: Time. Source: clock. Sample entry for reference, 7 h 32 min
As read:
3 h 21 min
